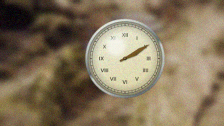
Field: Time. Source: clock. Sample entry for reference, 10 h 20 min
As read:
2 h 10 min
